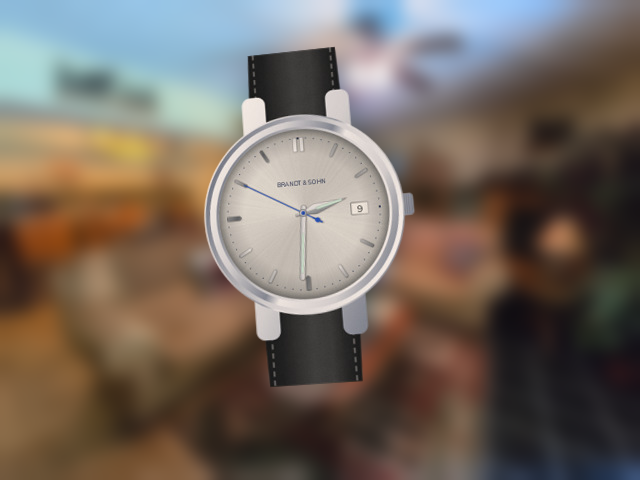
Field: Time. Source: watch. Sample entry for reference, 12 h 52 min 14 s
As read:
2 h 30 min 50 s
